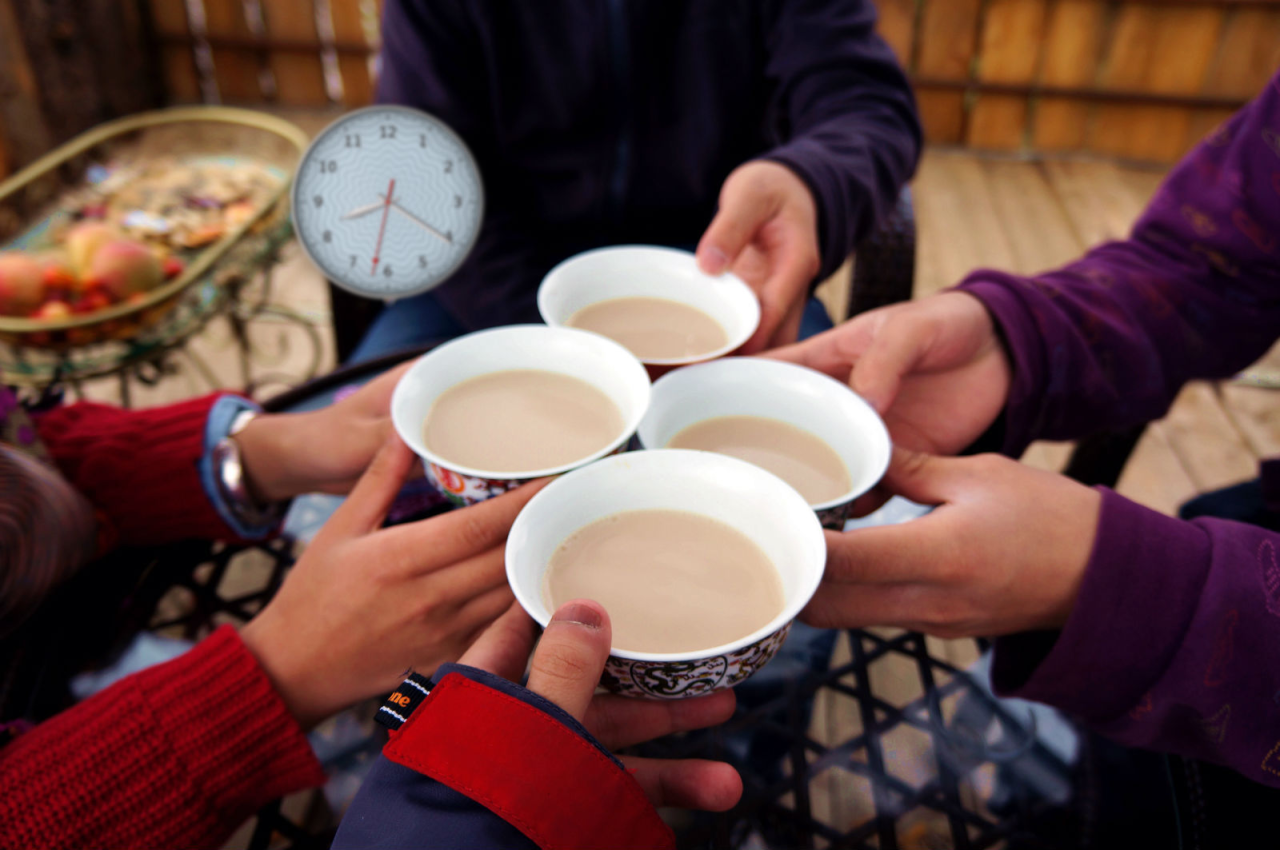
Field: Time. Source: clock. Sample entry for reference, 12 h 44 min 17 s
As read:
8 h 20 min 32 s
